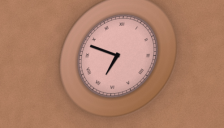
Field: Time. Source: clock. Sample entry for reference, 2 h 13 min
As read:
6 h 48 min
